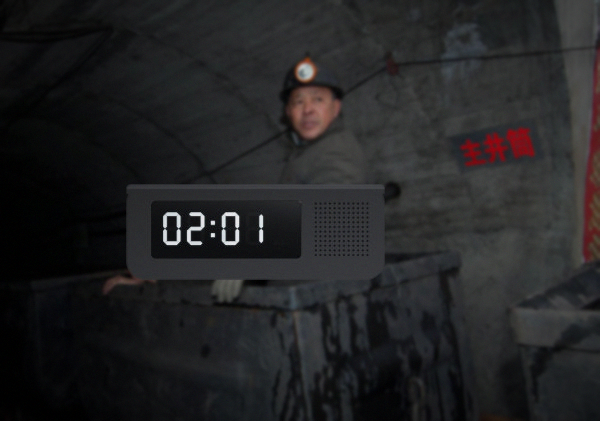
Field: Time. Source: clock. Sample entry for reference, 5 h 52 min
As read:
2 h 01 min
